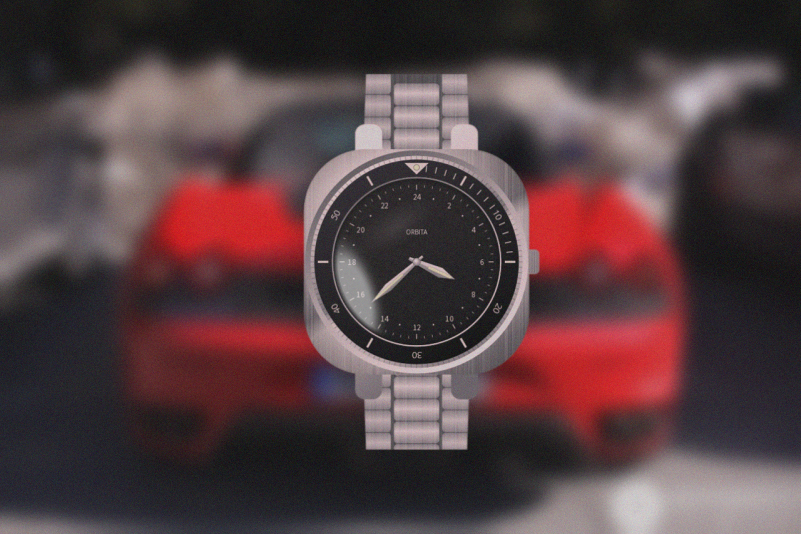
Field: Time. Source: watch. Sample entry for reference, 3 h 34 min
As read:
7 h 38 min
